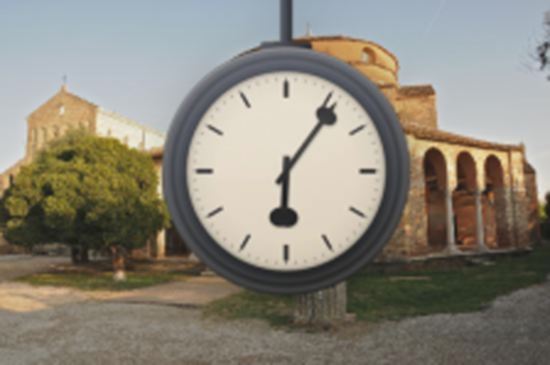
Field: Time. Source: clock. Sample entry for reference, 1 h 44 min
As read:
6 h 06 min
